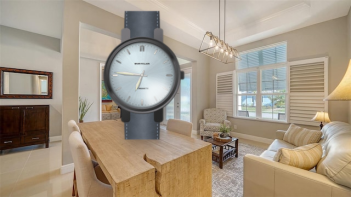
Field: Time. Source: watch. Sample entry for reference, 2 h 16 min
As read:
6 h 46 min
